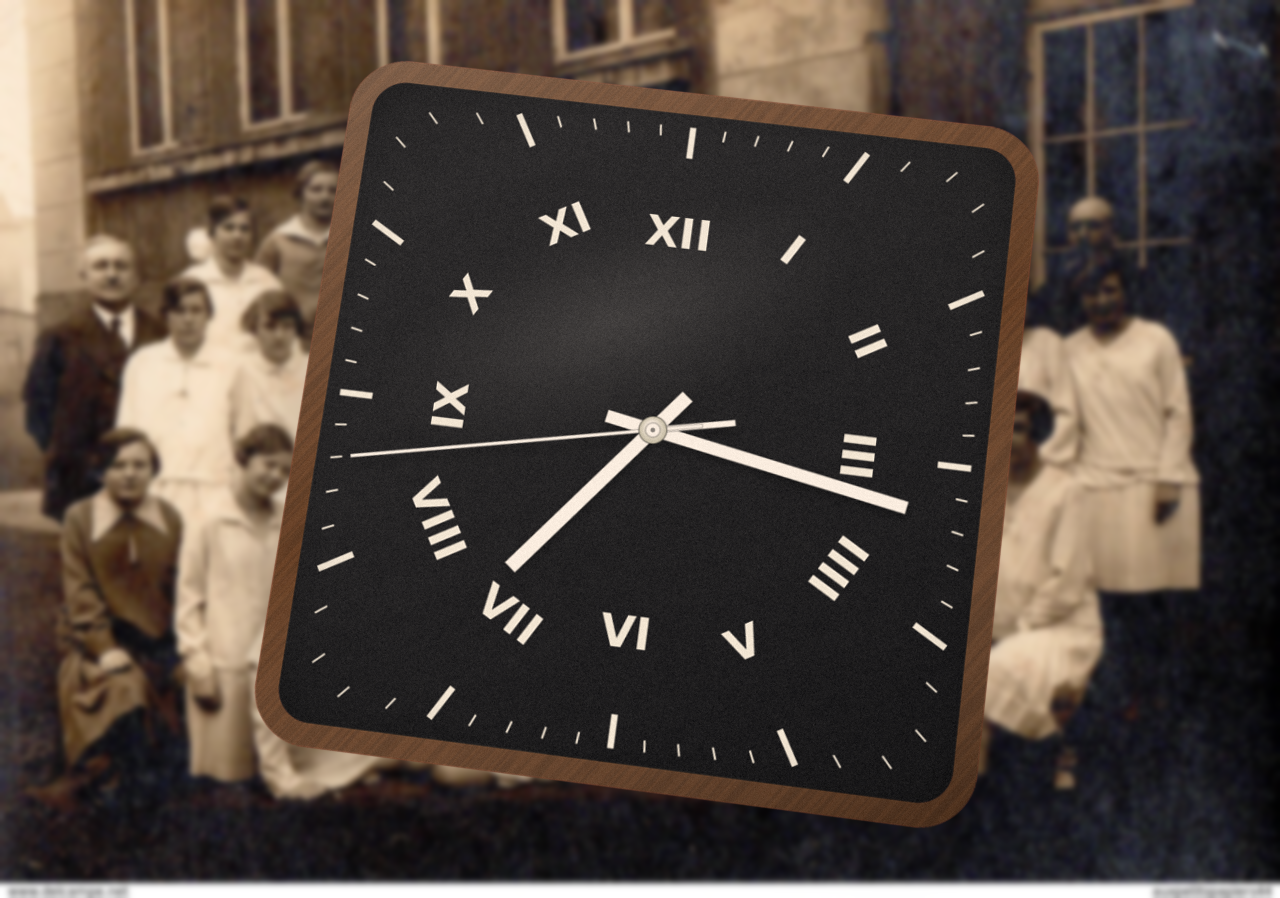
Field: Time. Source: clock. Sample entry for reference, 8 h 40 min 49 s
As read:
7 h 16 min 43 s
